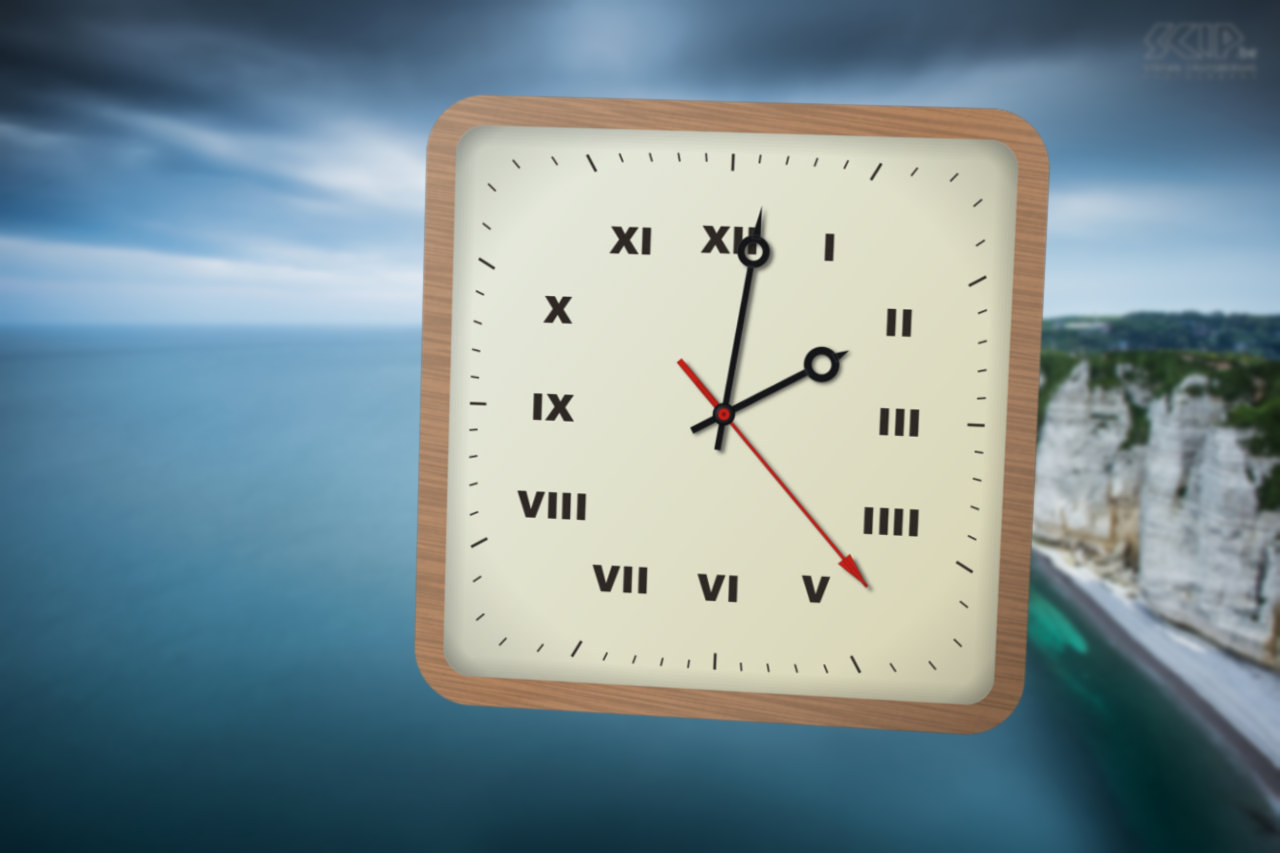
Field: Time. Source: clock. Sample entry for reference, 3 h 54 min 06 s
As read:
2 h 01 min 23 s
